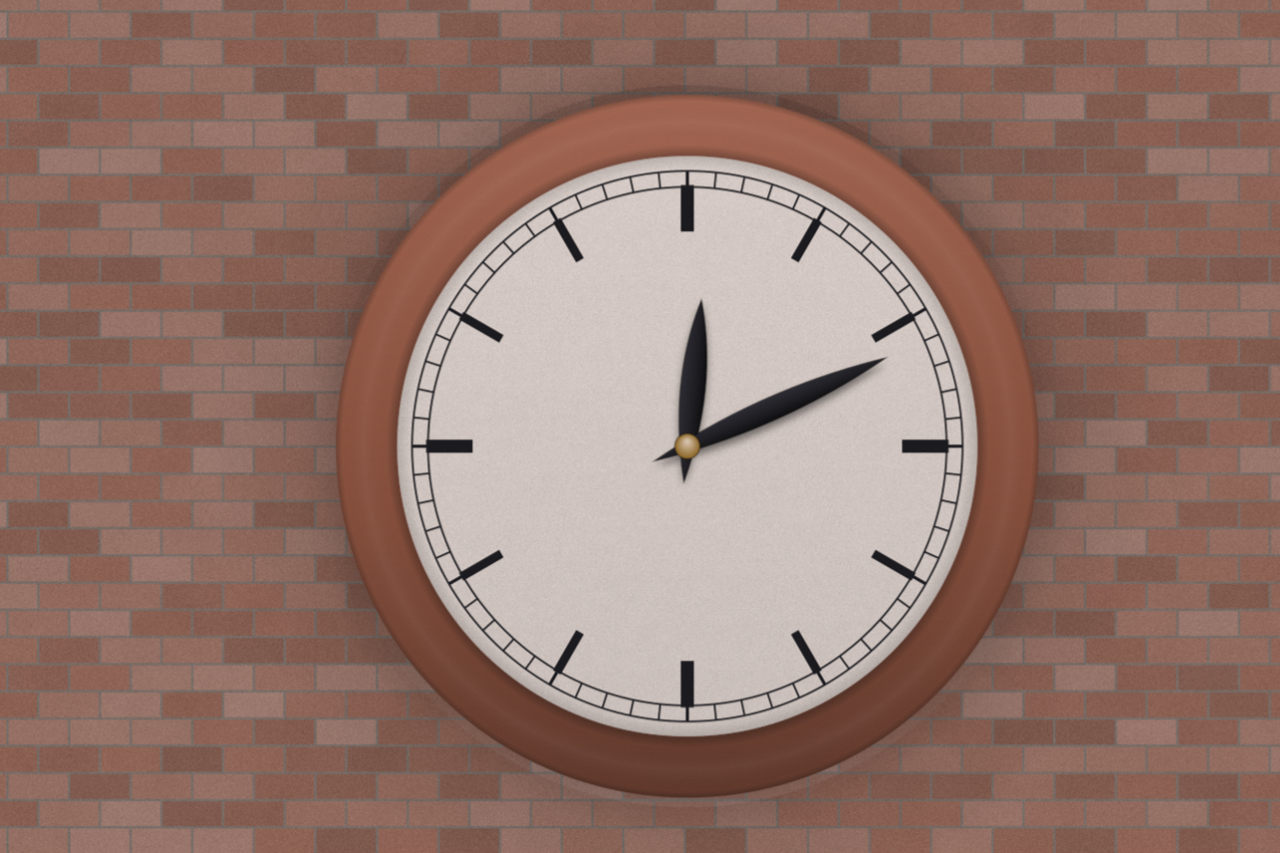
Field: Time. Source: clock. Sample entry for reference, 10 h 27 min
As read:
12 h 11 min
